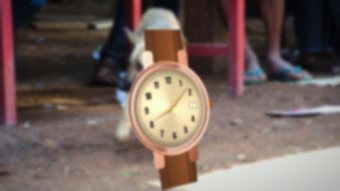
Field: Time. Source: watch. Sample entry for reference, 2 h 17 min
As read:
8 h 08 min
